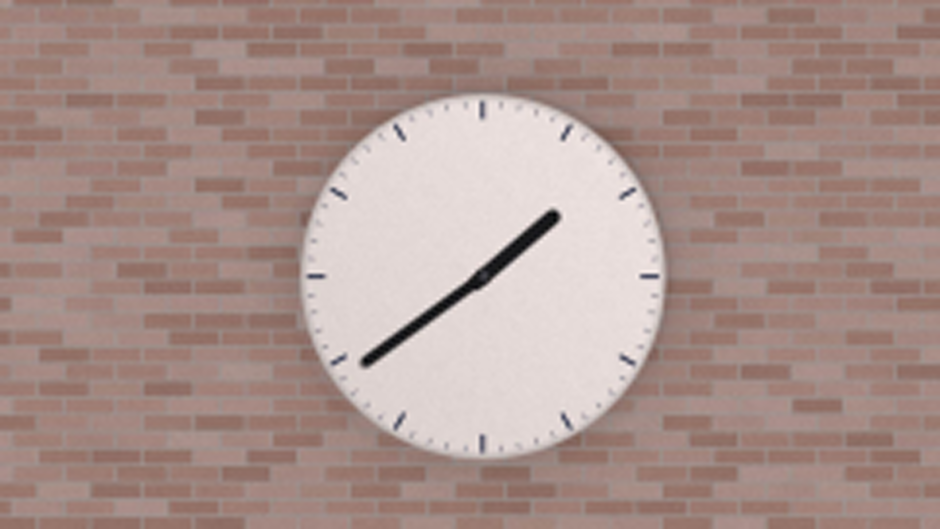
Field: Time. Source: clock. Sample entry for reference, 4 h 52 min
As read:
1 h 39 min
